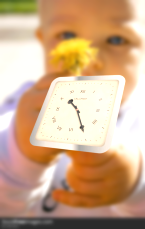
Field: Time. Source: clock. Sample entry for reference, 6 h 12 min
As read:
10 h 25 min
